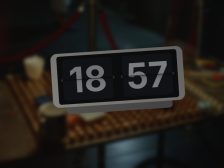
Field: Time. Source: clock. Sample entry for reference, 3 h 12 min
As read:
18 h 57 min
